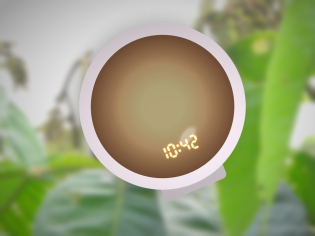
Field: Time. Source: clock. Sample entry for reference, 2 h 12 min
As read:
10 h 42 min
